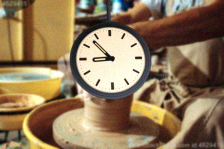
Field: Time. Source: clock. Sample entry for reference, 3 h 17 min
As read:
8 h 53 min
